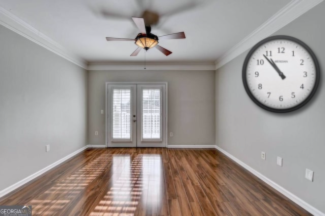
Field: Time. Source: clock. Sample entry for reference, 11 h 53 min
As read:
10 h 53 min
